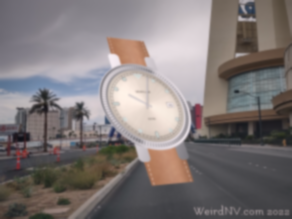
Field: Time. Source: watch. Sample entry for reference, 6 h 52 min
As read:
10 h 03 min
